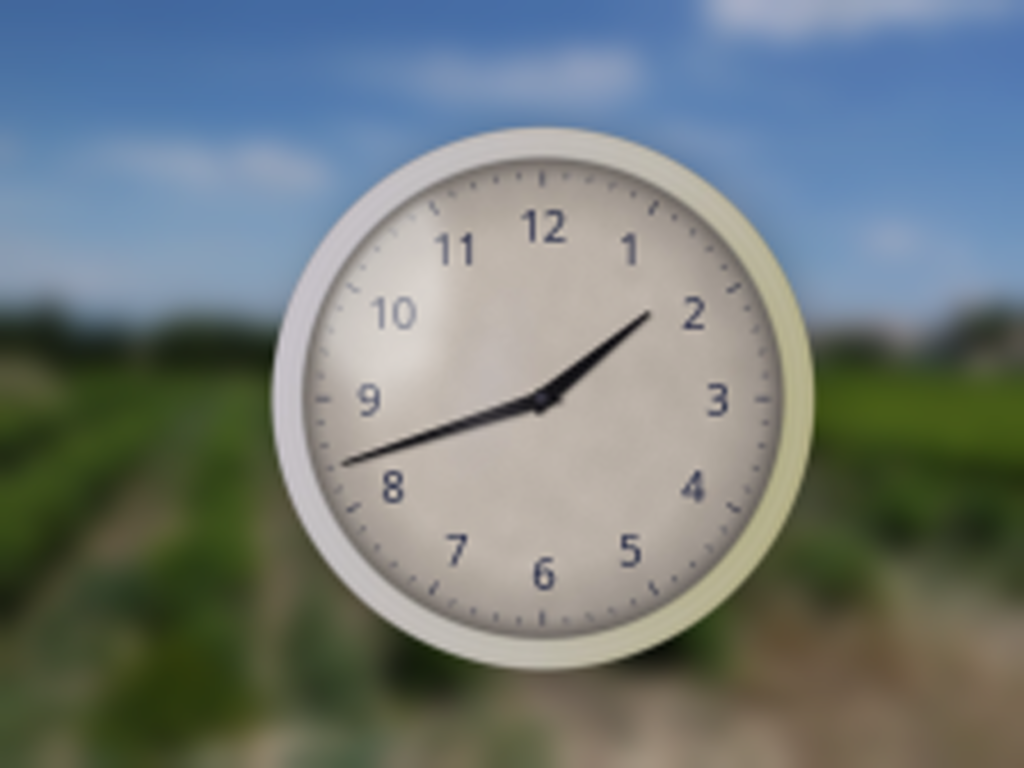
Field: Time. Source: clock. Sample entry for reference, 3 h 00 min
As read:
1 h 42 min
